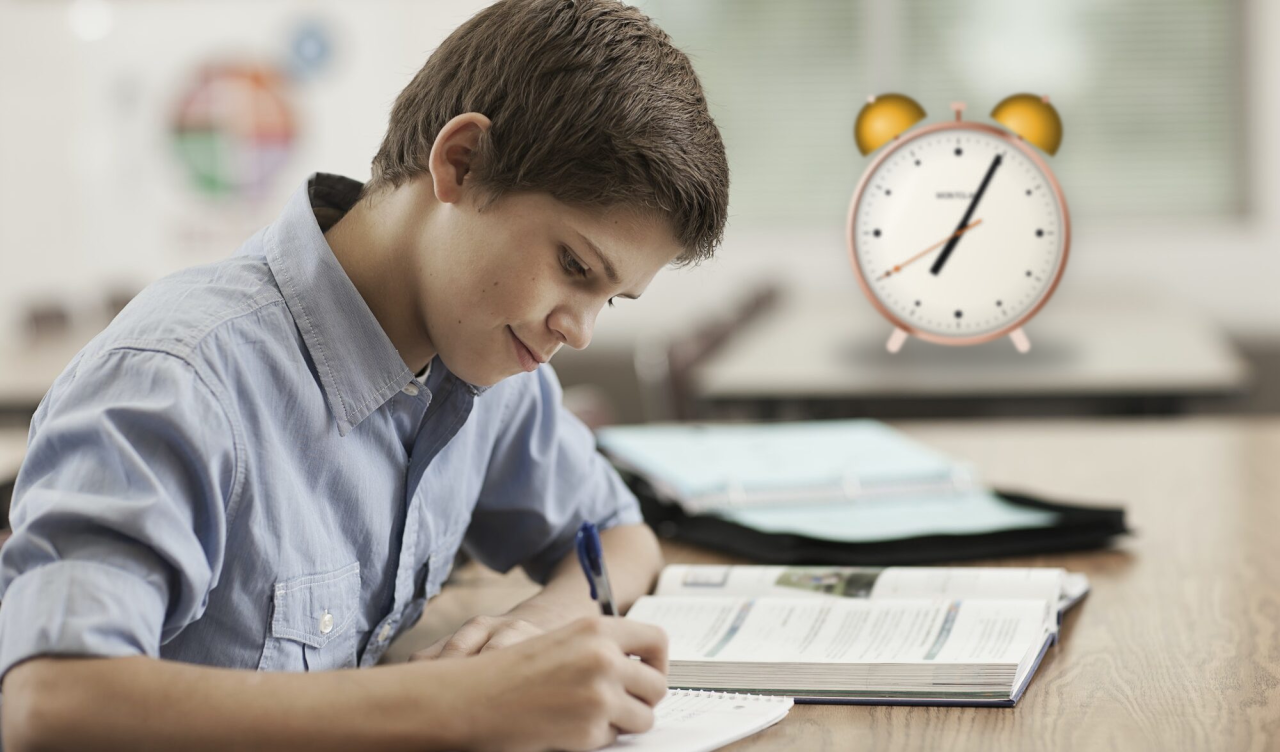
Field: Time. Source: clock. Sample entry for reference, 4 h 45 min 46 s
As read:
7 h 04 min 40 s
